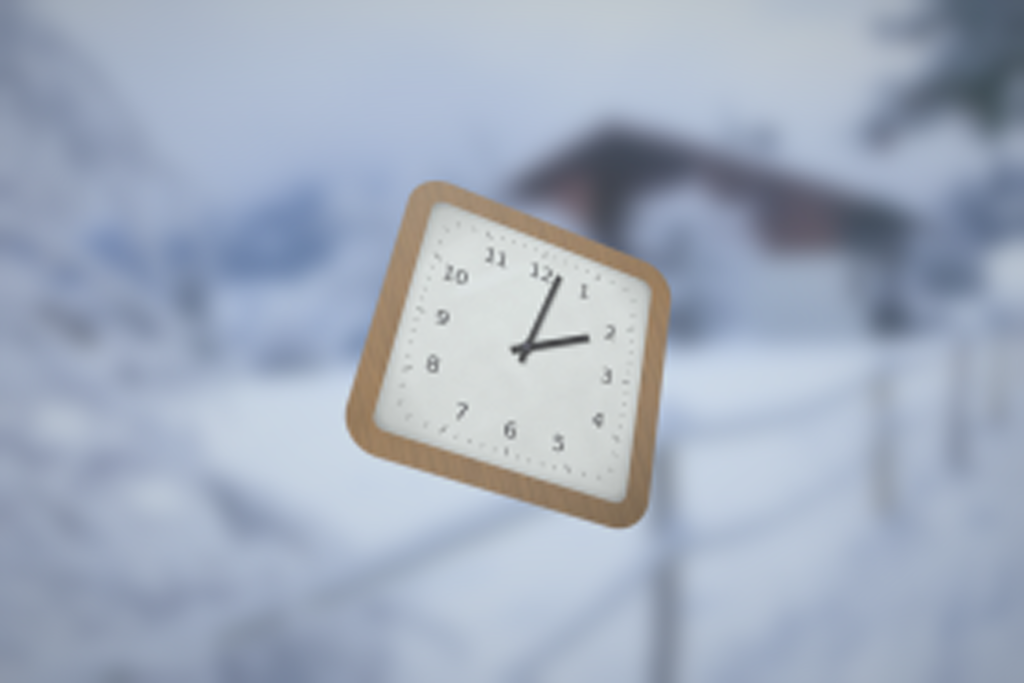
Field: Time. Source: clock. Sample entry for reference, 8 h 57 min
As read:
2 h 02 min
